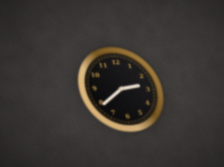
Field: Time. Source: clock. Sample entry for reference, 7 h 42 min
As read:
2 h 39 min
